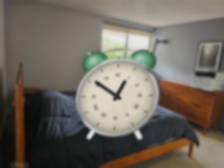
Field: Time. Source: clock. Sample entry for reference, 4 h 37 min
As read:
12 h 51 min
